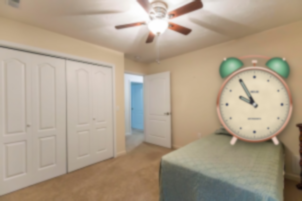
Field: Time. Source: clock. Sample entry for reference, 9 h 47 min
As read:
9 h 55 min
